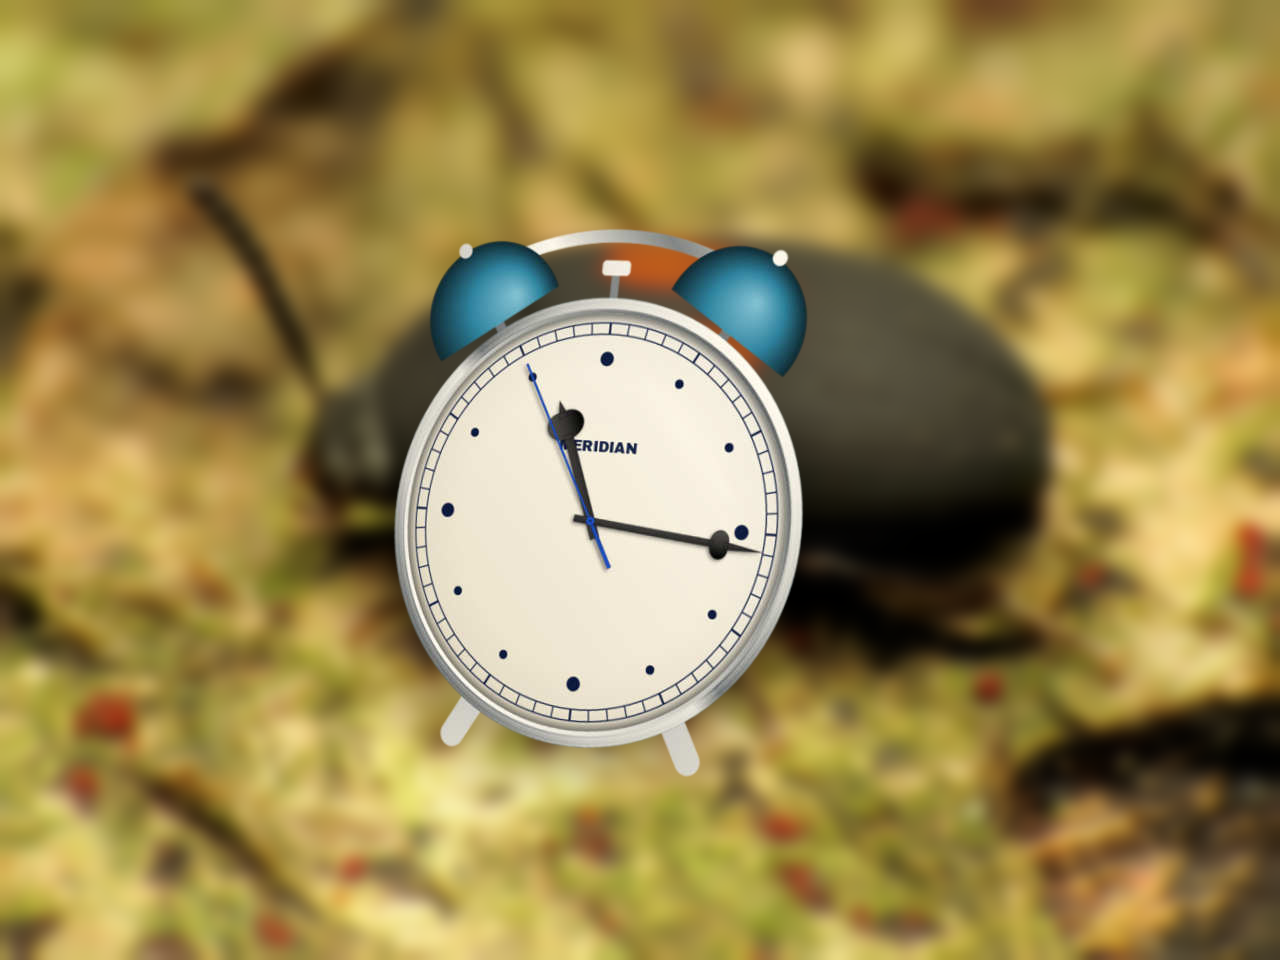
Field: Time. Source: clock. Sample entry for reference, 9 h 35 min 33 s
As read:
11 h 15 min 55 s
